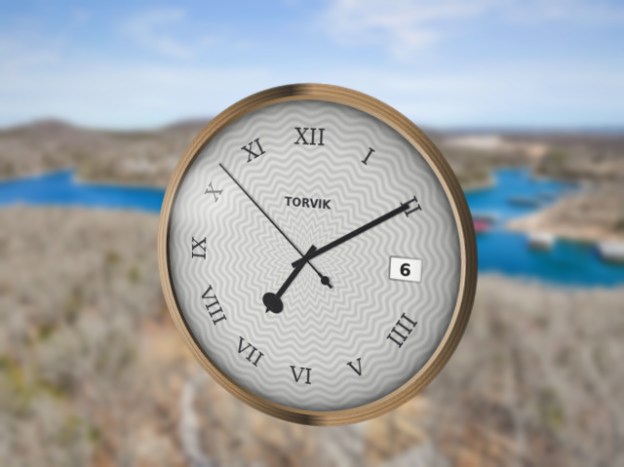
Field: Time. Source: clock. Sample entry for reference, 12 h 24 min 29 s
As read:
7 h 09 min 52 s
